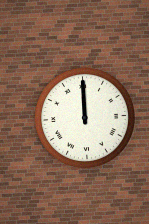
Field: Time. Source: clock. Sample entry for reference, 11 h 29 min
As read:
12 h 00 min
